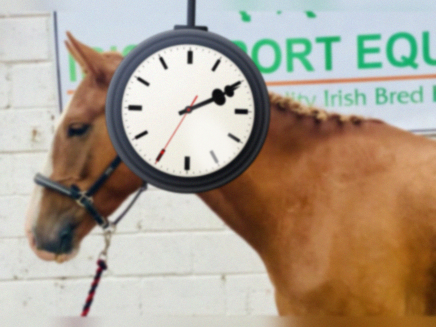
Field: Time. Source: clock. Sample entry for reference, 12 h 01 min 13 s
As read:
2 h 10 min 35 s
